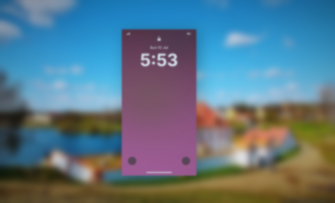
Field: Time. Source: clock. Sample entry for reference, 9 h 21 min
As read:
5 h 53 min
